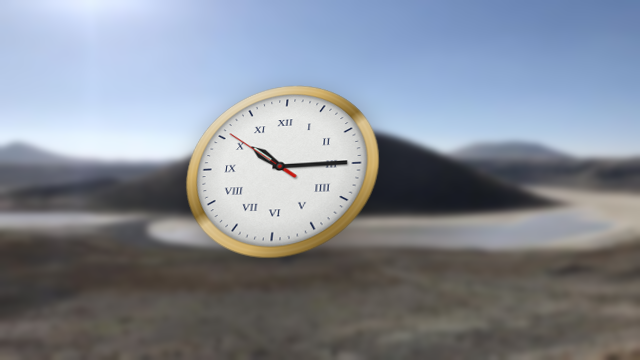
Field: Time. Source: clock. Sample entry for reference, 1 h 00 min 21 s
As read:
10 h 14 min 51 s
